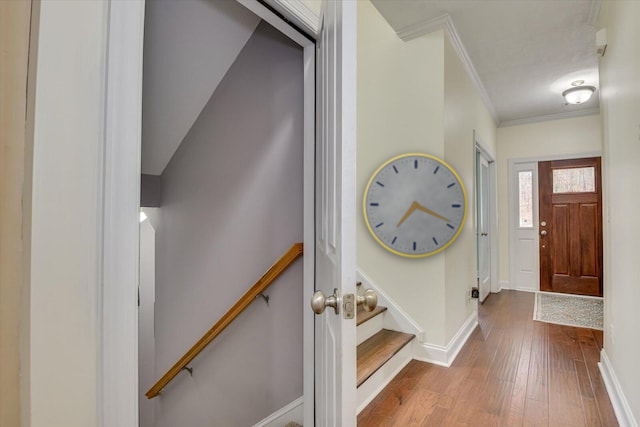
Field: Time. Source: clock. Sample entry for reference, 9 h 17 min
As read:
7 h 19 min
